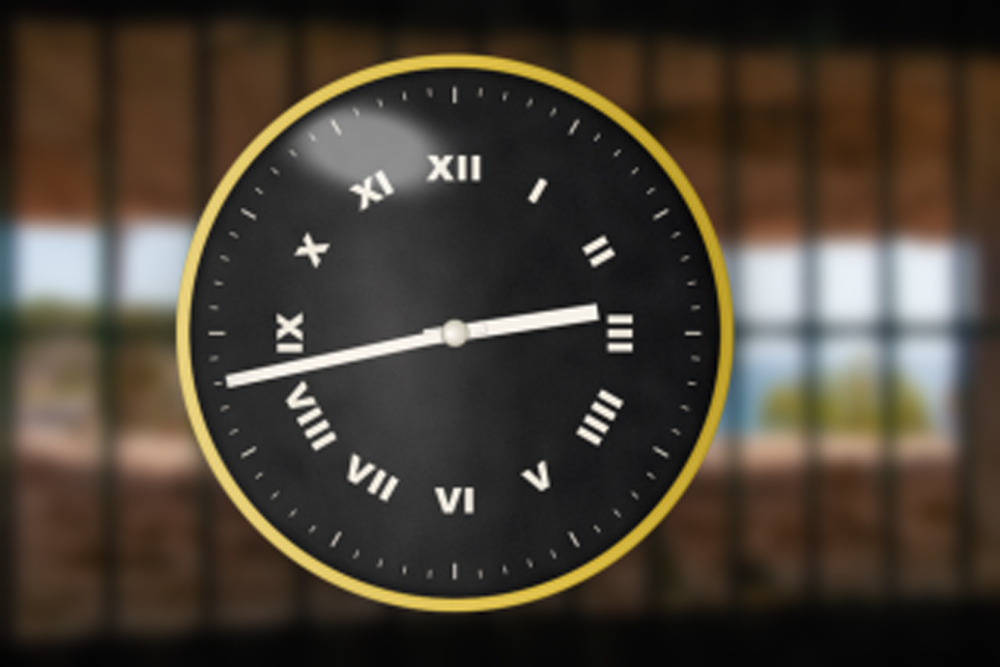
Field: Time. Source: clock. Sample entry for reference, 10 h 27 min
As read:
2 h 43 min
